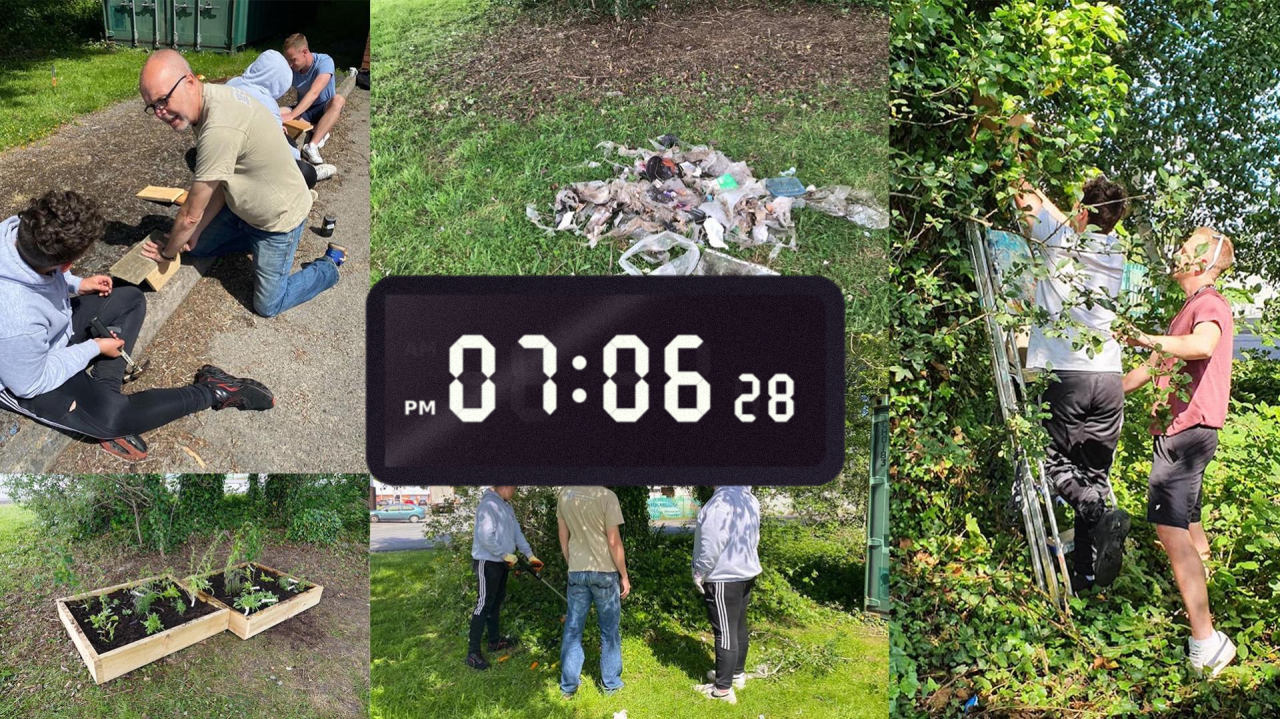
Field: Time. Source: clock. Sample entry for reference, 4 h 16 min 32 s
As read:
7 h 06 min 28 s
